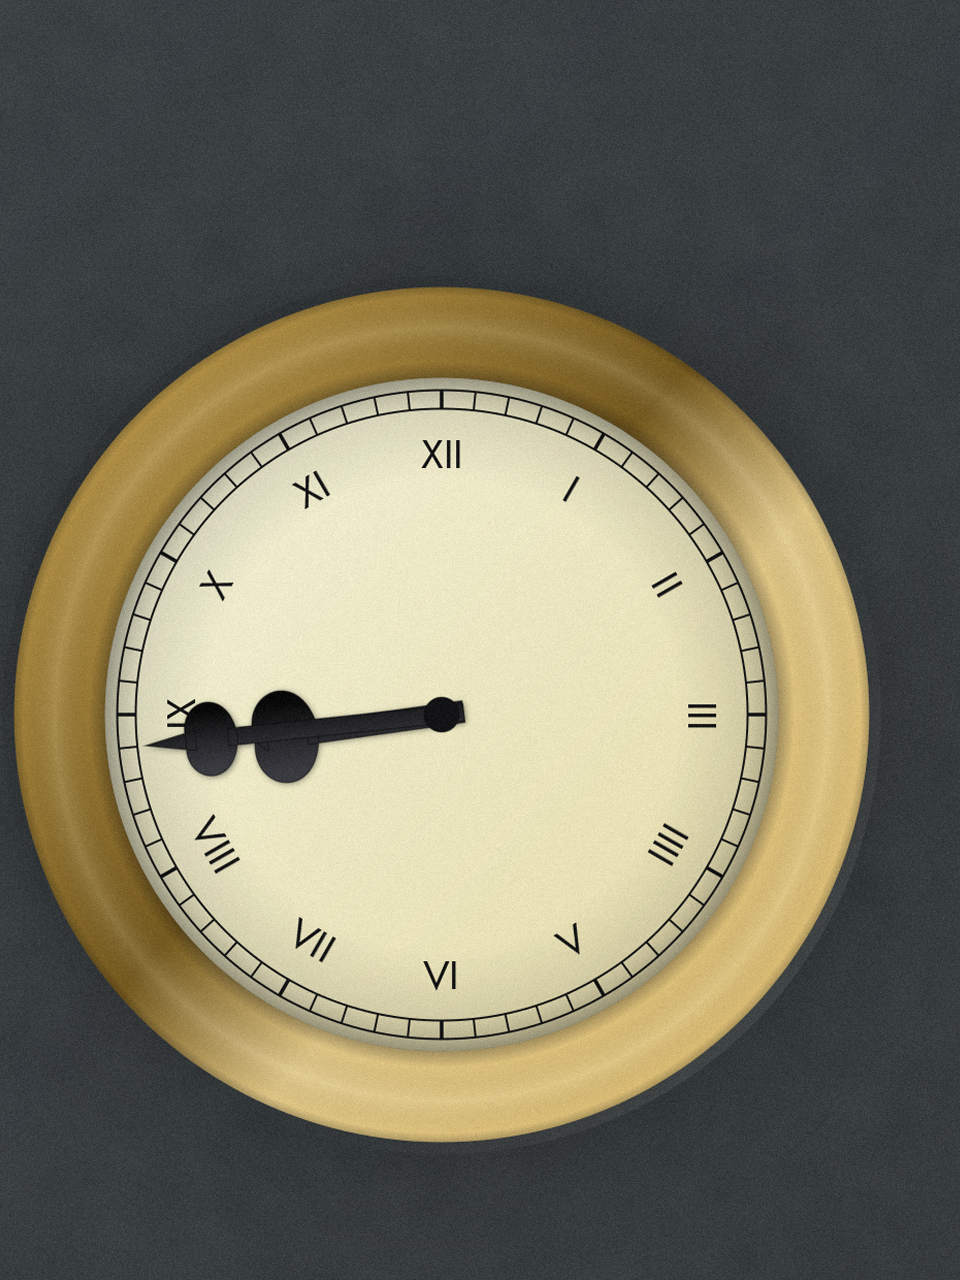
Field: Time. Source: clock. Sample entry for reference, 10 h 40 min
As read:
8 h 44 min
